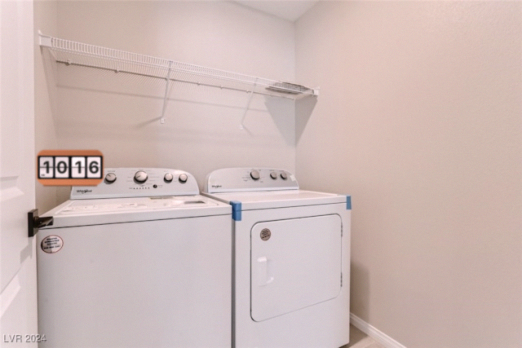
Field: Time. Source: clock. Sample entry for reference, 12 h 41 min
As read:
10 h 16 min
